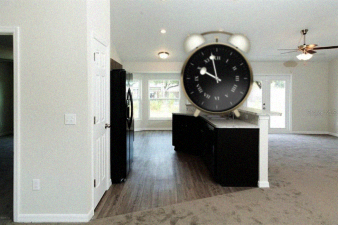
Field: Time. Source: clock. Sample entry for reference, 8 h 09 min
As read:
9 h 58 min
